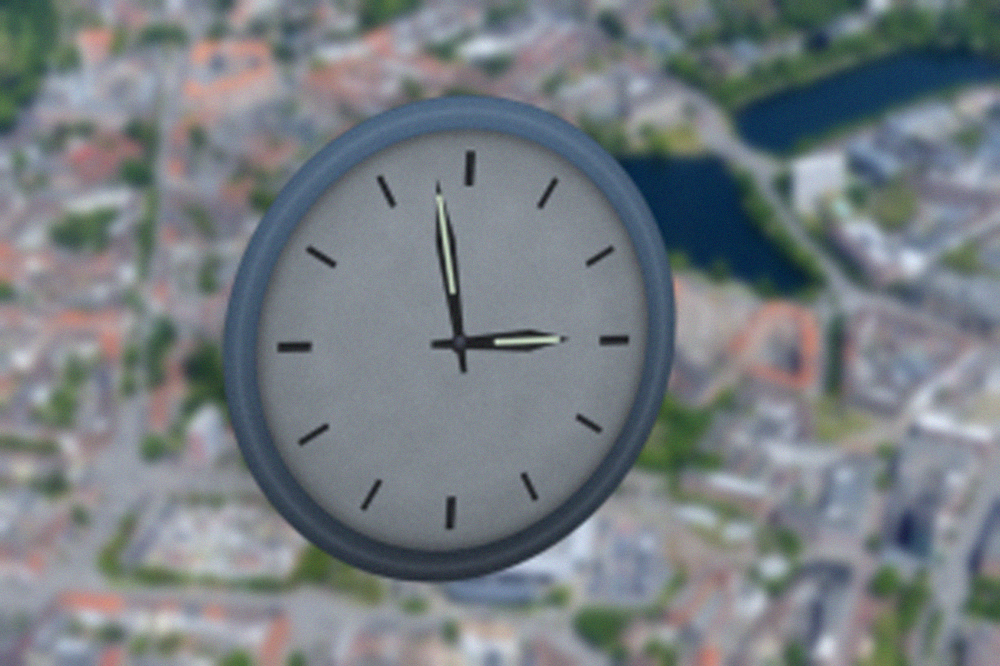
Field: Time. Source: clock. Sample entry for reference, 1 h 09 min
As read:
2 h 58 min
